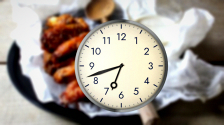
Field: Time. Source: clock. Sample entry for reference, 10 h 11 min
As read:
6 h 42 min
